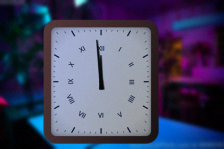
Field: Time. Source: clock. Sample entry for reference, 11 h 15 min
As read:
11 h 59 min
